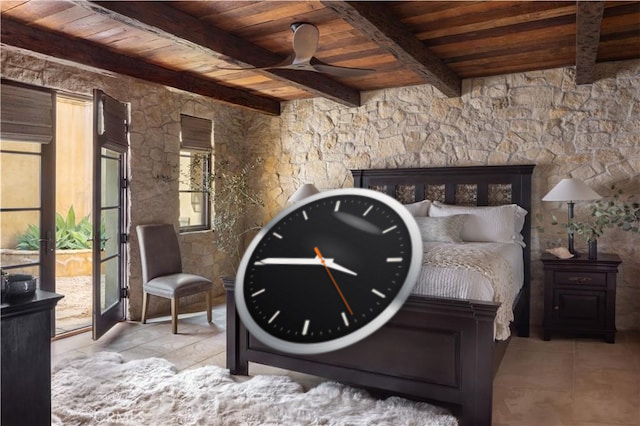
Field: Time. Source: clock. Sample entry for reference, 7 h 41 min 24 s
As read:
3 h 45 min 24 s
